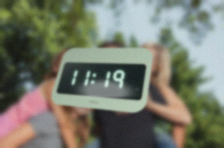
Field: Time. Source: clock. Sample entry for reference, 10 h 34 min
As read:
11 h 19 min
